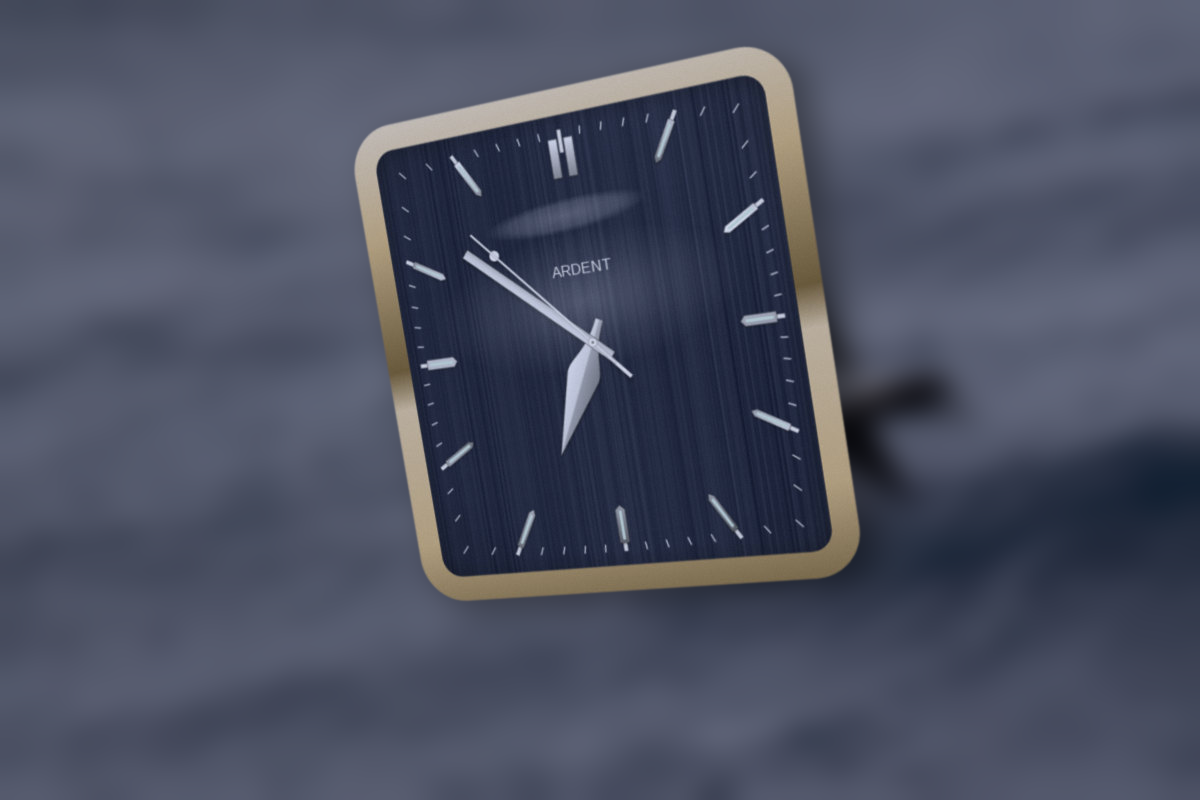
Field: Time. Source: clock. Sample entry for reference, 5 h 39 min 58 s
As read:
6 h 51 min 53 s
